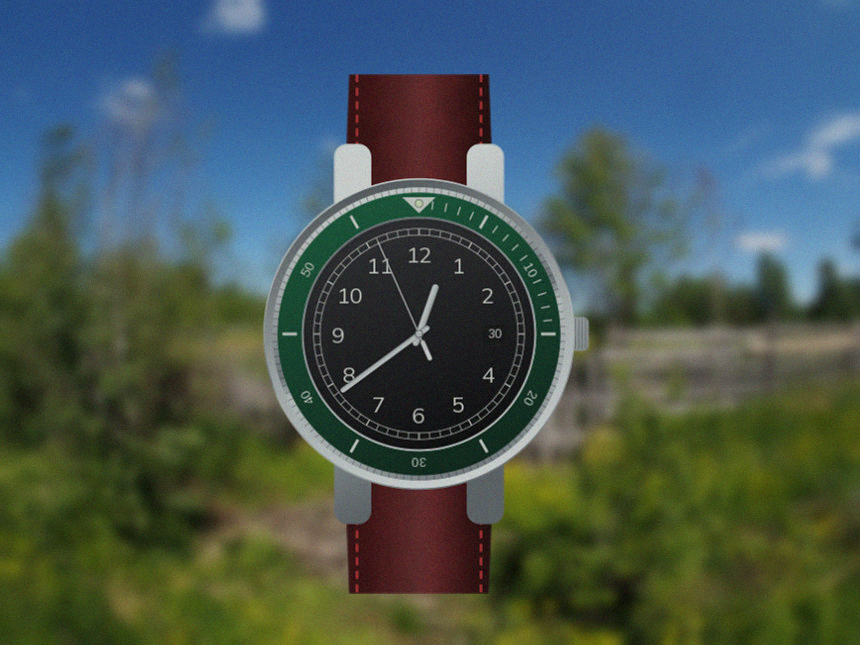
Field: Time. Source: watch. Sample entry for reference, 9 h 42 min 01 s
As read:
12 h 38 min 56 s
